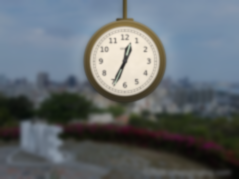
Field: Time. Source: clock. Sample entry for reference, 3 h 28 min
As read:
12 h 34 min
